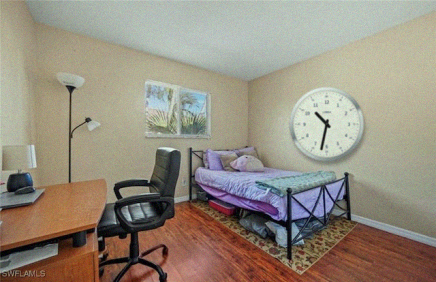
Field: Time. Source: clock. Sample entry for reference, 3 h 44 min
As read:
10 h 32 min
